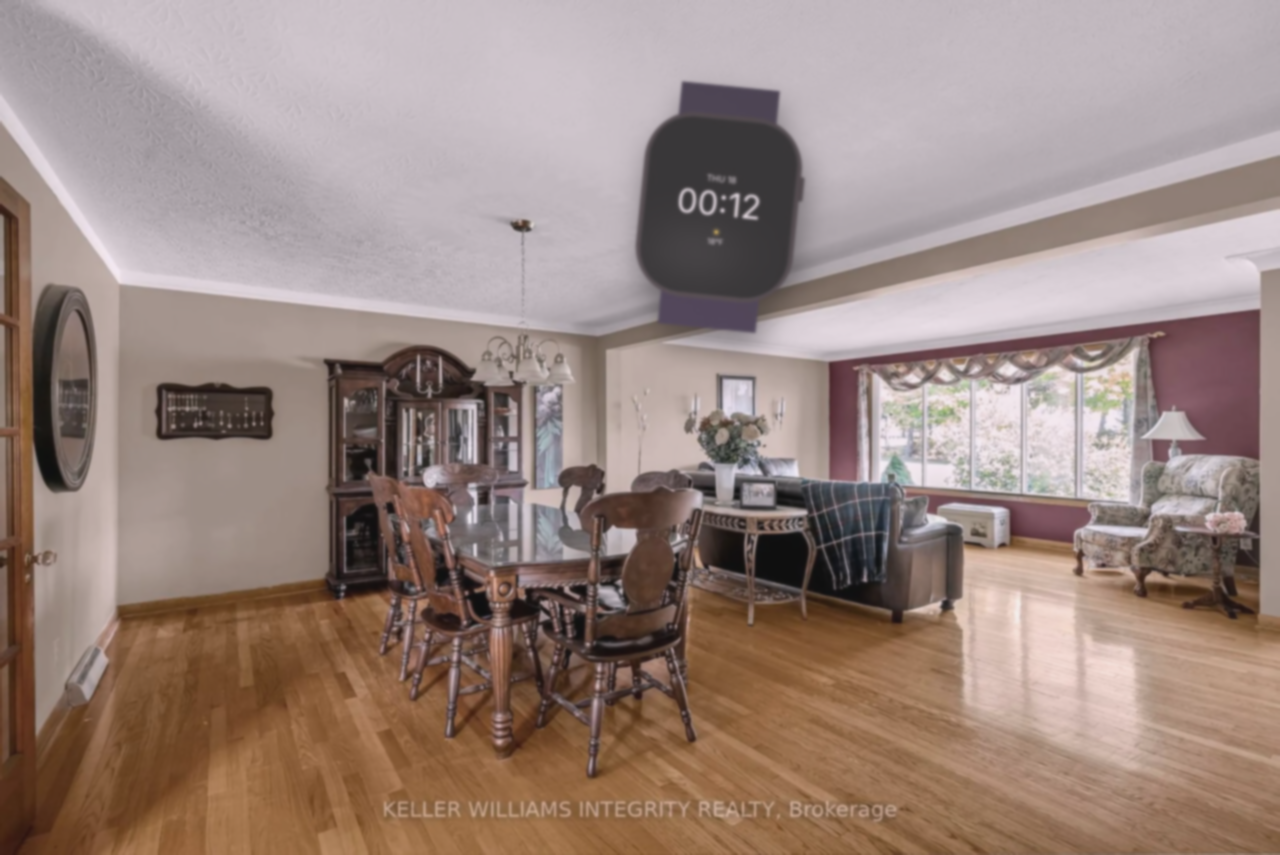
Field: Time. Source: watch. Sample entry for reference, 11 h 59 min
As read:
0 h 12 min
